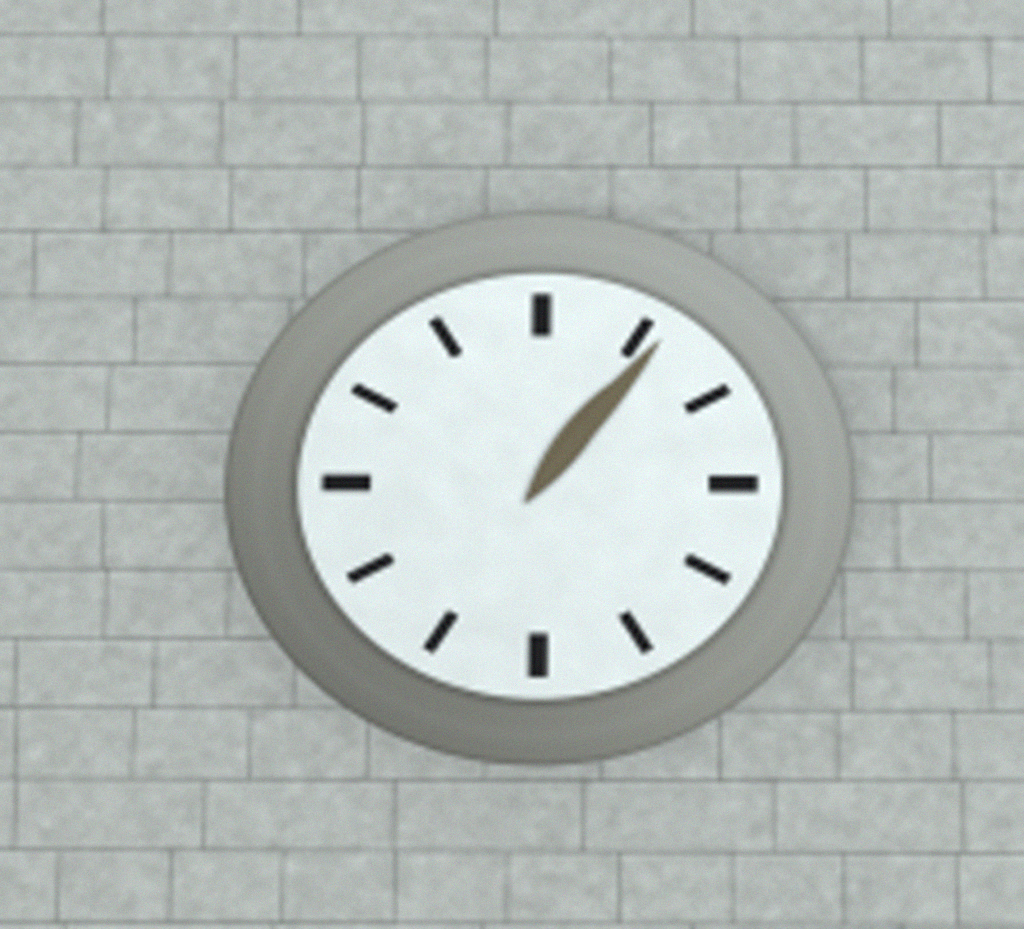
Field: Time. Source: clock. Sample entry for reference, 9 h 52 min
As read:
1 h 06 min
